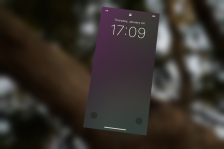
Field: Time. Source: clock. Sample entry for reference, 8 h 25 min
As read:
17 h 09 min
